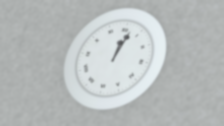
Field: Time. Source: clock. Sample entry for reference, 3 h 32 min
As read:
12 h 02 min
